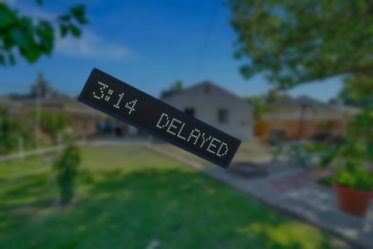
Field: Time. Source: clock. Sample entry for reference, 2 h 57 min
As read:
3 h 14 min
